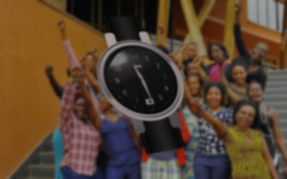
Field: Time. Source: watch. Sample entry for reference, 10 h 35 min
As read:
11 h 29 min
